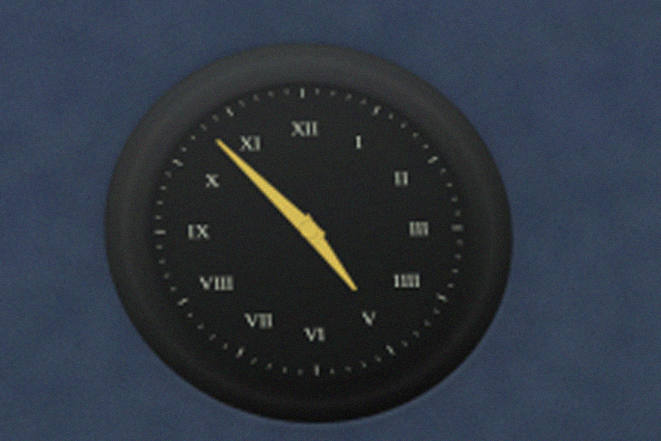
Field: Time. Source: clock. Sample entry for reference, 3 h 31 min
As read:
4 h 53 min
